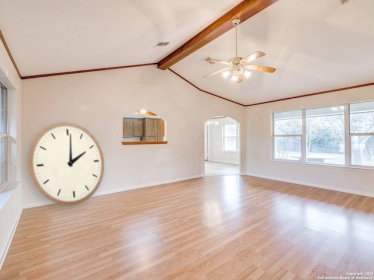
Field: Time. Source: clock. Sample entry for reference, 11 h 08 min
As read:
2 h 01 min
